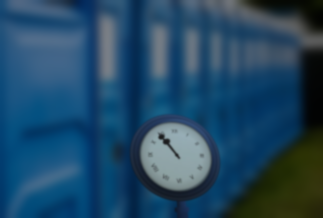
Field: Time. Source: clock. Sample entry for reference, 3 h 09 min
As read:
10 h 54 min
